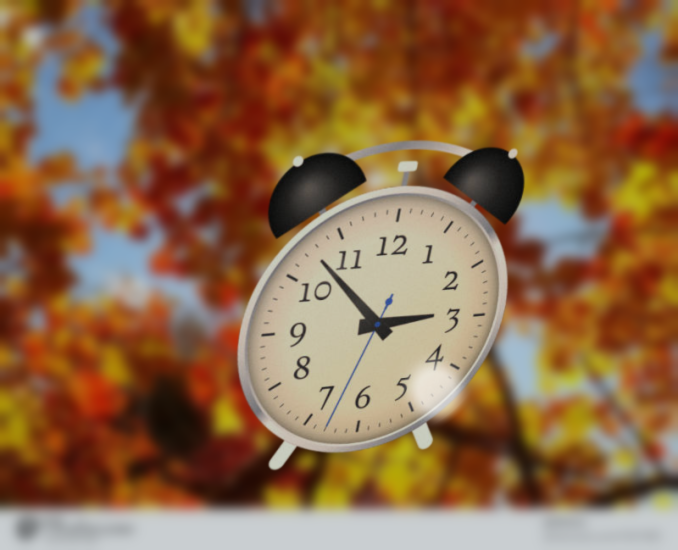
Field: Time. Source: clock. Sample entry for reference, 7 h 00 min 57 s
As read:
2 h 52 min 33 s
